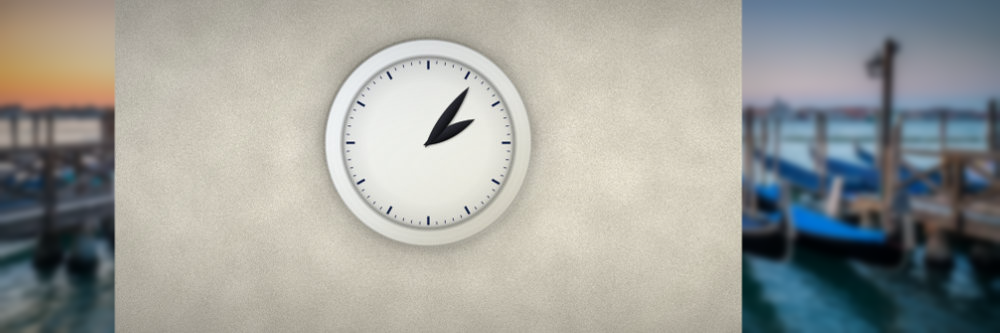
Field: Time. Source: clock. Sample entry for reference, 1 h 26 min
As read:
2 h 06 min
